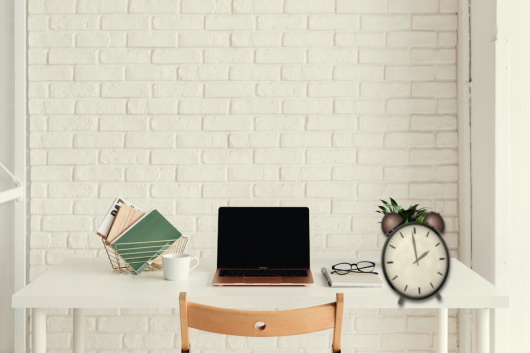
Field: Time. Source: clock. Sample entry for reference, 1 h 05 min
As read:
1 h 59 min
